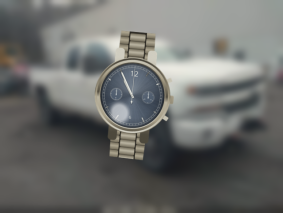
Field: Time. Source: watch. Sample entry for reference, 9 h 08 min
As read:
10 h 55 min
